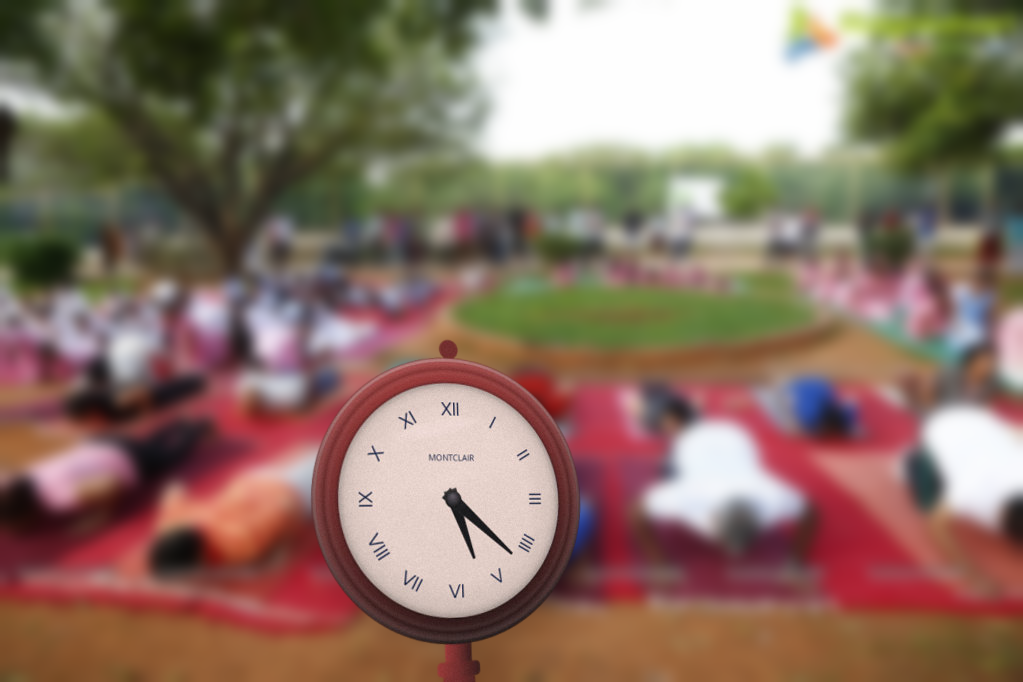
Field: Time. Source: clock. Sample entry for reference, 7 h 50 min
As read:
5 h 22 min
